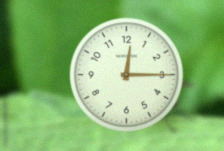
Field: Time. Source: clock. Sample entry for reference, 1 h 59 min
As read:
12 h 15 min
